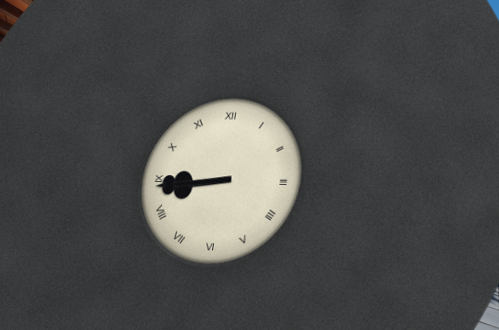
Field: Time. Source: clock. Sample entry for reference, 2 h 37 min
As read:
8 h 44 min
